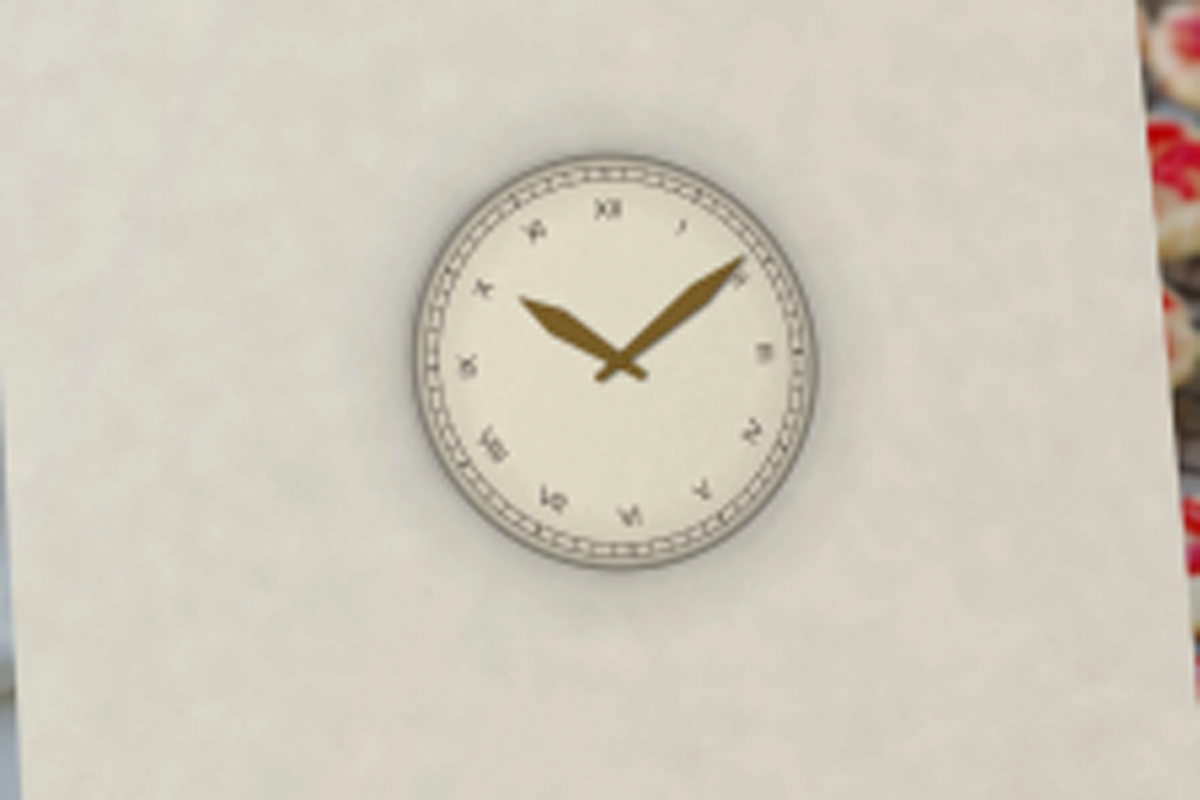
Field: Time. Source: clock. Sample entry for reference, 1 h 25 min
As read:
10 h 09 min
